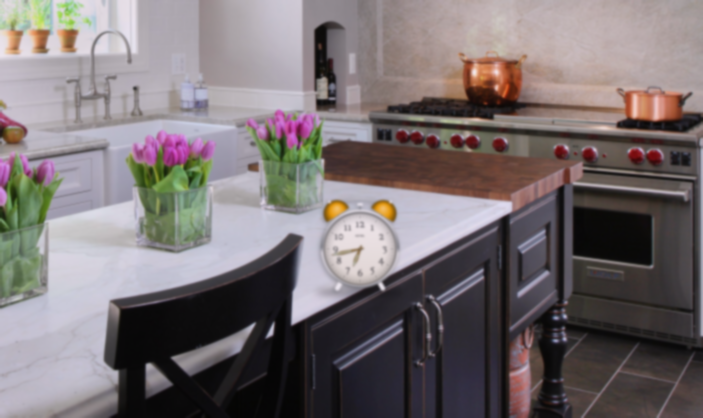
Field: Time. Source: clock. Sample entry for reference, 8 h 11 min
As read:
6 h 43 min
